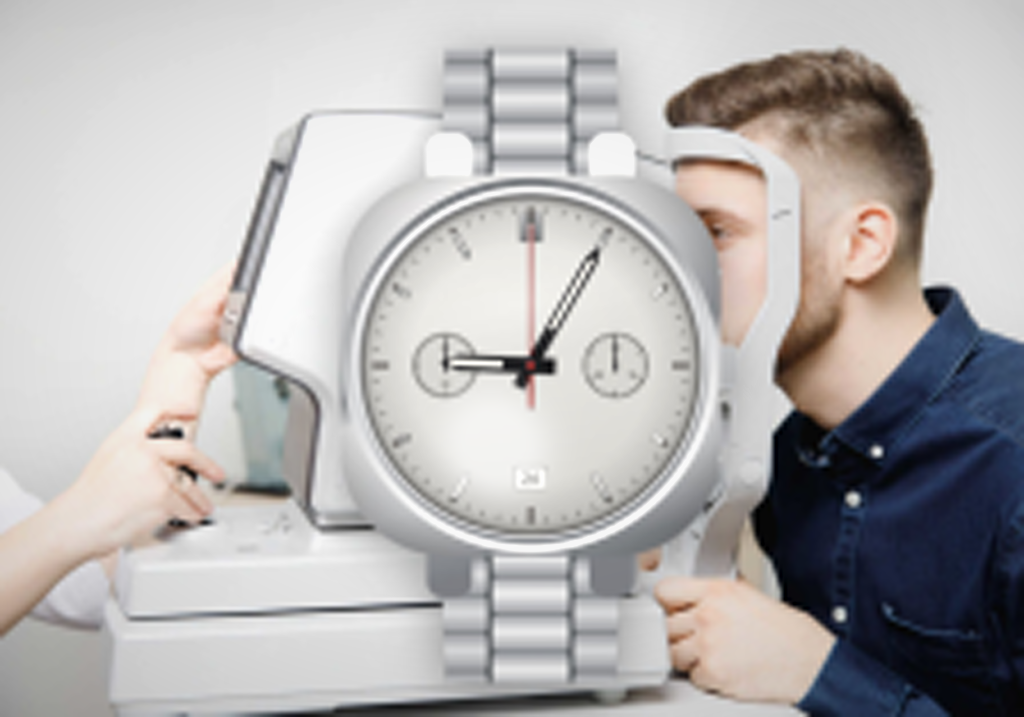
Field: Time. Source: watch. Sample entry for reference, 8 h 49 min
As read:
9 h 05 min
